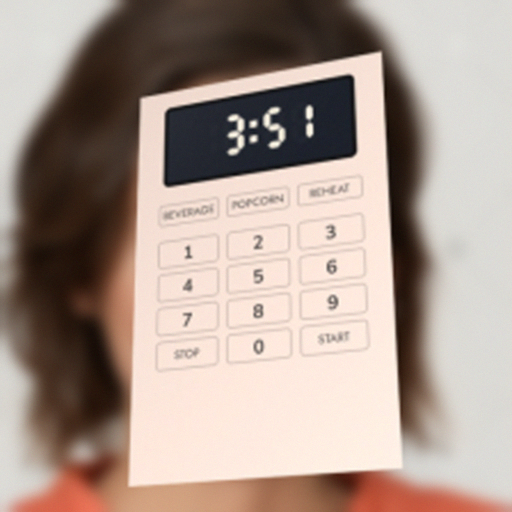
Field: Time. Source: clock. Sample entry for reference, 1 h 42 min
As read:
3 h 51 min
